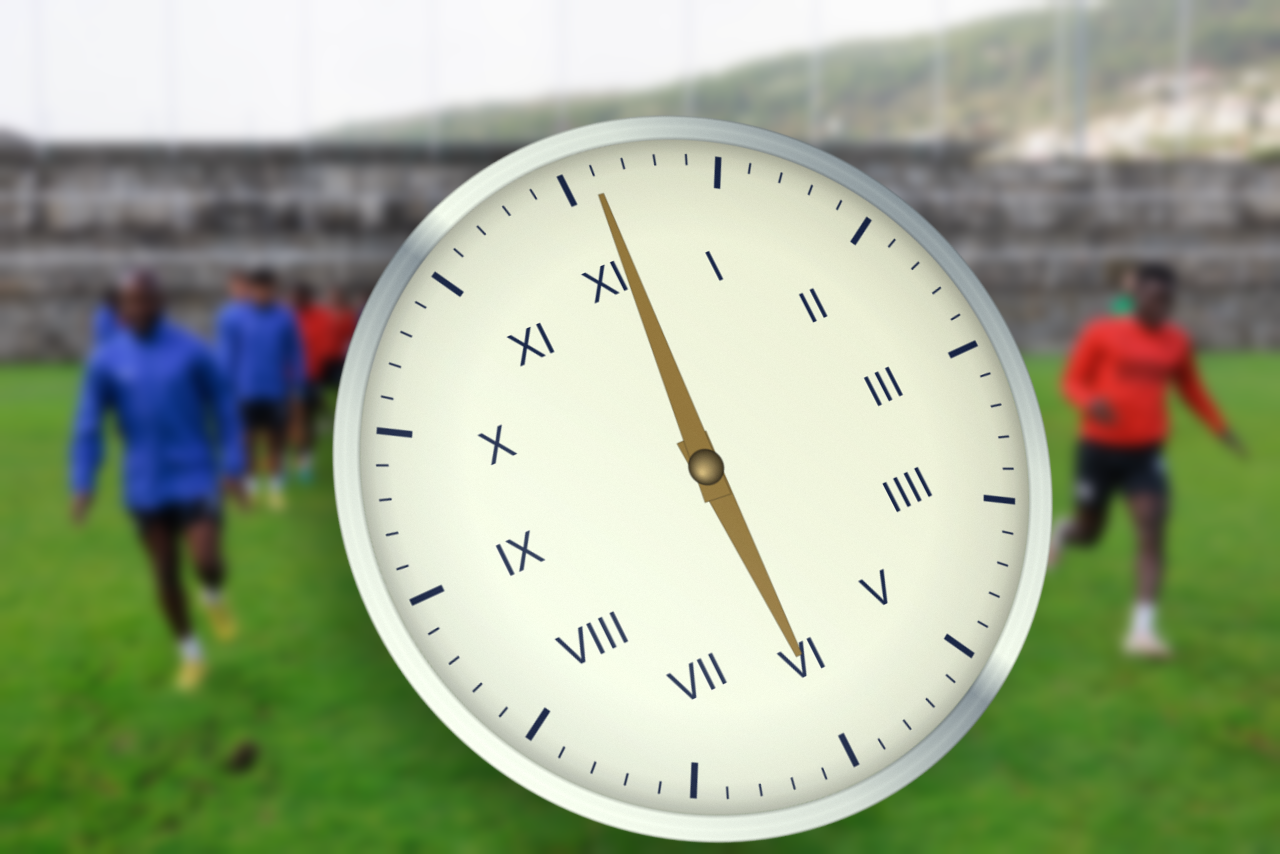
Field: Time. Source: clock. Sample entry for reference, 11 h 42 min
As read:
6 h 01 min
